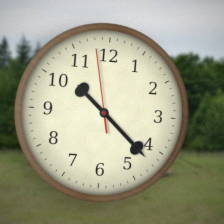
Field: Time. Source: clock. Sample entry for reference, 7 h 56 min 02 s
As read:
10 h 21 min 58 s
